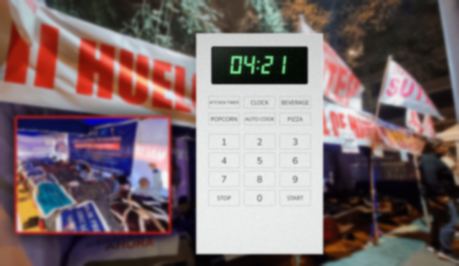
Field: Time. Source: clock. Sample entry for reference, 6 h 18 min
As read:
4 h 21 min
